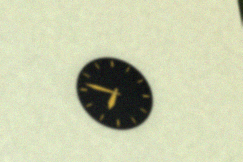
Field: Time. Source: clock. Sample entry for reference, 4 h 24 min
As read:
6 h 47 min
